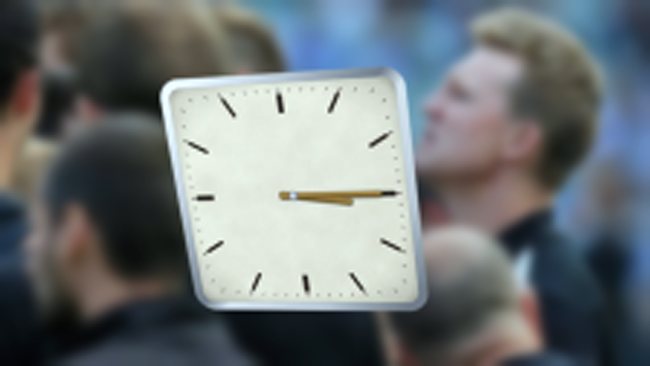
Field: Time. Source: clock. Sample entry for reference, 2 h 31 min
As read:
3 h 15 min
